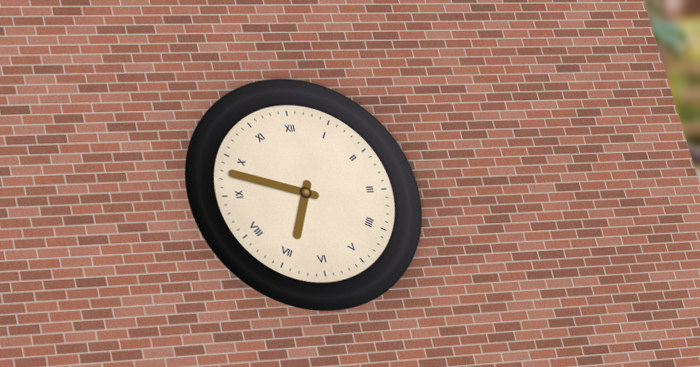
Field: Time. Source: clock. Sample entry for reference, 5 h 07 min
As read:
6 h 48 min
